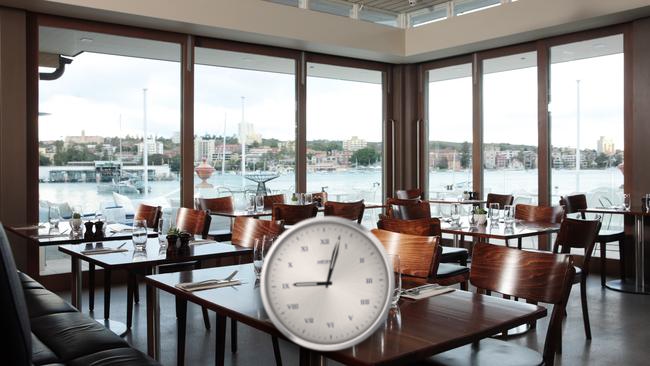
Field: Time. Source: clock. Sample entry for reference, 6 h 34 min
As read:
9 h 03 min
